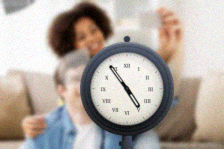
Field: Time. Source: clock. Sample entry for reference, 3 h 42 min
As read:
4 h 54 min
